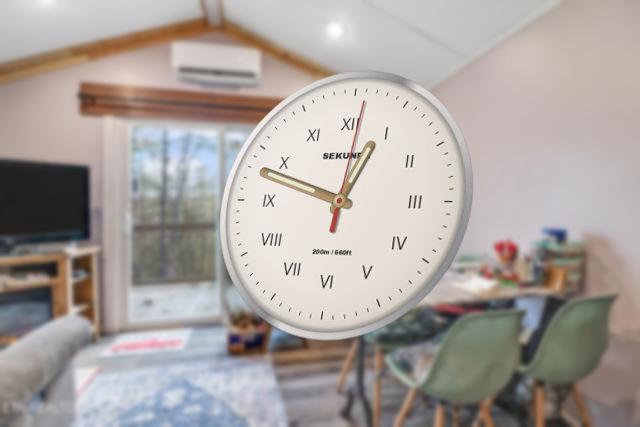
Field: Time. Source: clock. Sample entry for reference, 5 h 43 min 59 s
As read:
12 h 48 min 01 s
